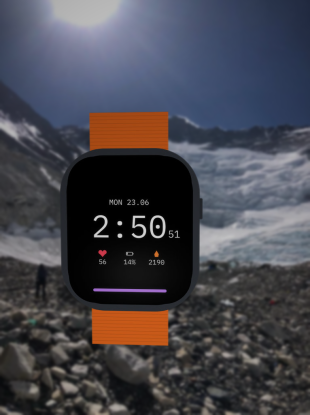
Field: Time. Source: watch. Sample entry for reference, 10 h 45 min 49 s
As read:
2 h 50 min 51 s
